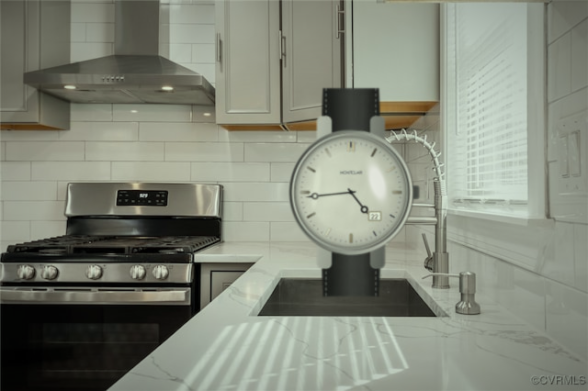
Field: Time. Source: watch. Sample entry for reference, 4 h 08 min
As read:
4 h 44 min
